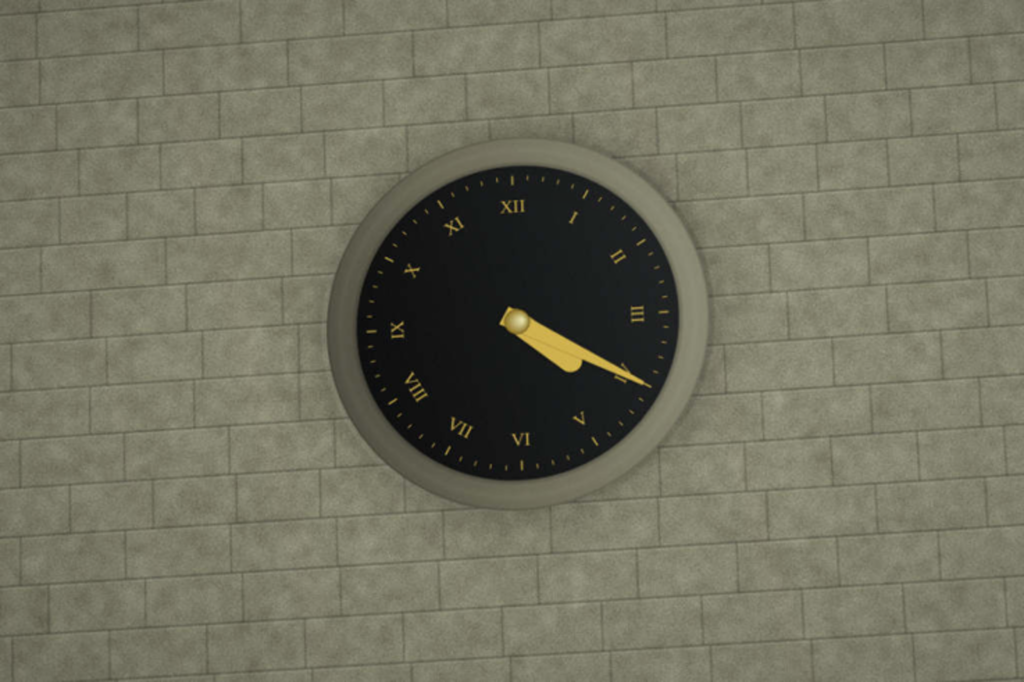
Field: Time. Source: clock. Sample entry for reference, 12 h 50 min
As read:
4 h 20 min
